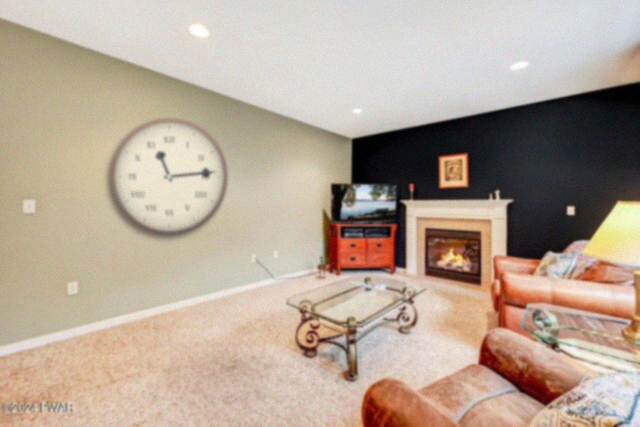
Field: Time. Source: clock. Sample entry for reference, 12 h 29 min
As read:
11 h 14 min
